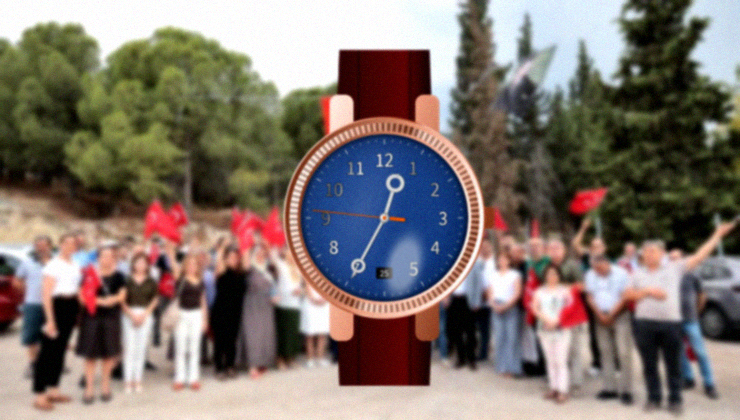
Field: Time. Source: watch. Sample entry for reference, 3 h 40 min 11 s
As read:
12 h 34 min 46 s
